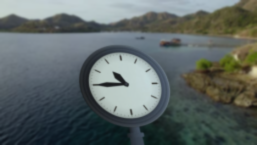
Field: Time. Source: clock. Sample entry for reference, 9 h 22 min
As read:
10 h 45 min
